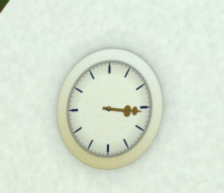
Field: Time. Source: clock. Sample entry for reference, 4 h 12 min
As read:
3 h 16 min
